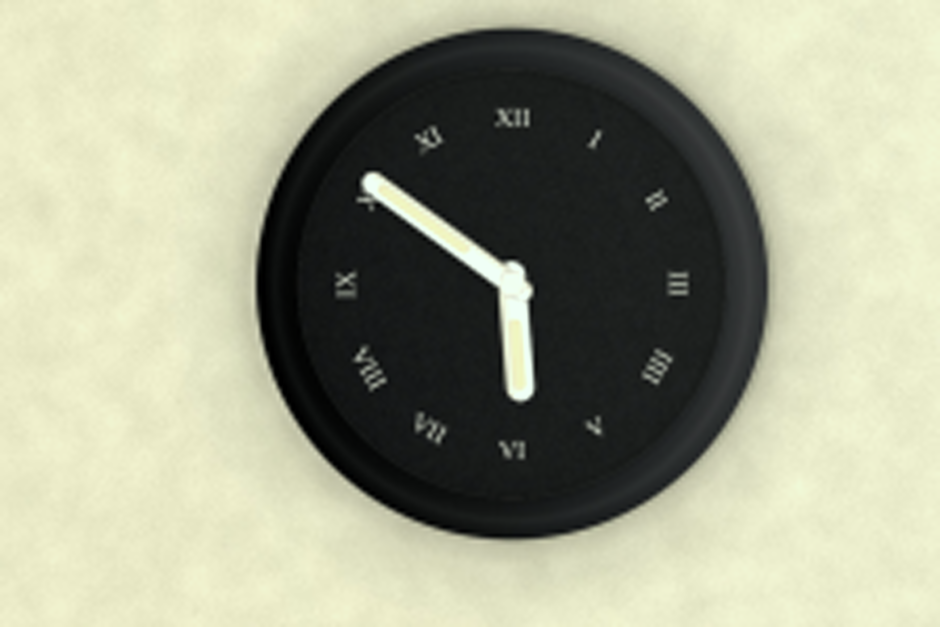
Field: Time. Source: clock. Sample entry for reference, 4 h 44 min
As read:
5 h 51 min
